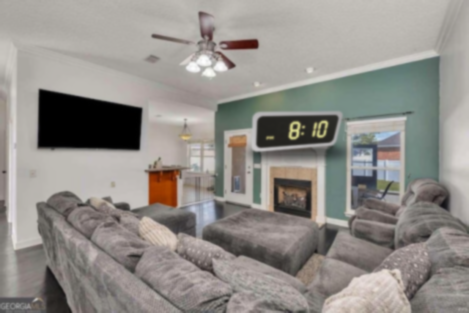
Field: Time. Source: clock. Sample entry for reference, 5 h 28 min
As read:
8 h 10 min
